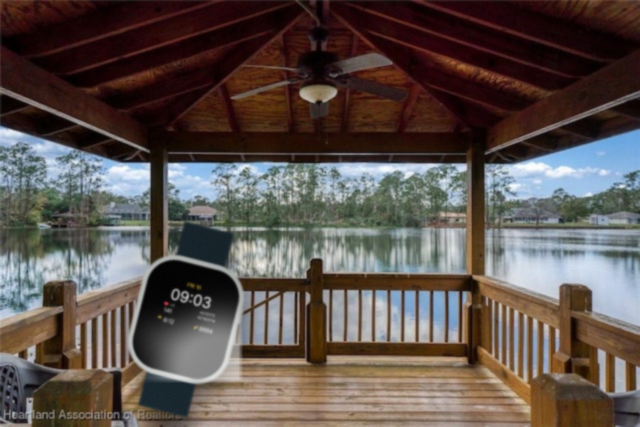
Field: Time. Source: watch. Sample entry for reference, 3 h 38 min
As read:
9 h 03 min
